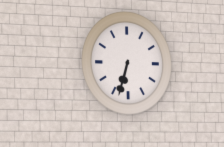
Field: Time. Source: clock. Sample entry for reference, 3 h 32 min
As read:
6 h 33 min
